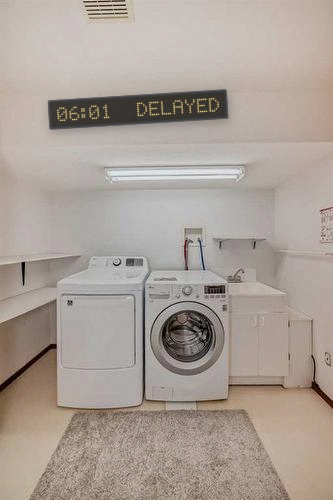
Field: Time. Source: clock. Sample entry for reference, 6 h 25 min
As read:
6 h 01 min
